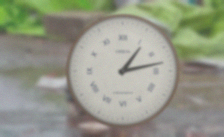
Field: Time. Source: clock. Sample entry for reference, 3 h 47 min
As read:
1 h 13 min
